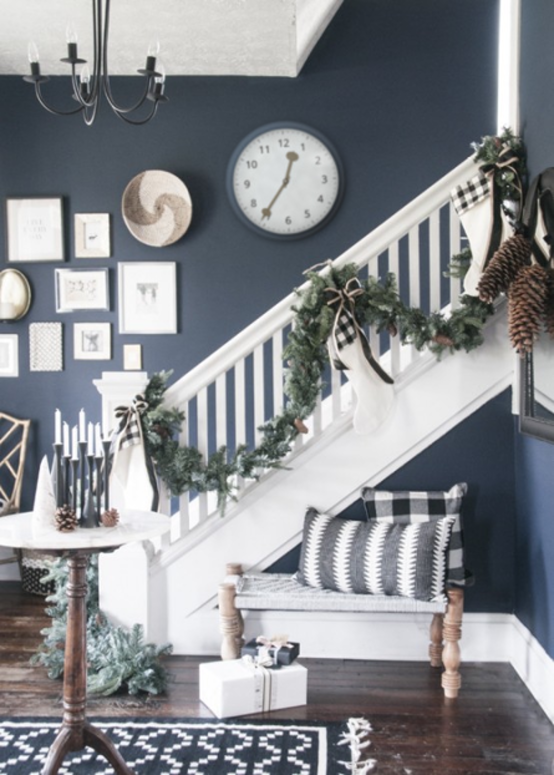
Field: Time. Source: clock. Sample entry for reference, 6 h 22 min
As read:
12 h 36 min
